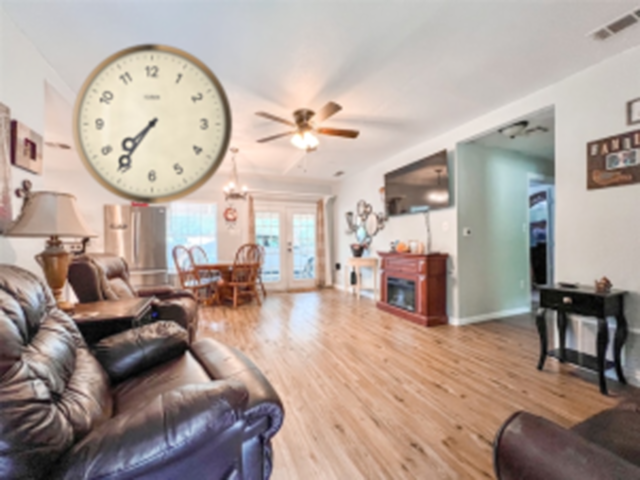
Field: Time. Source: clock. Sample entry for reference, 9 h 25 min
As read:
7 h 36 min
